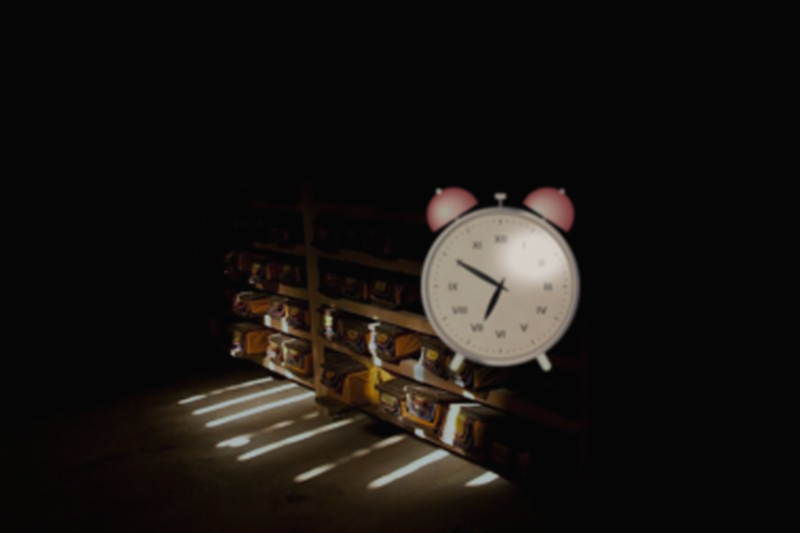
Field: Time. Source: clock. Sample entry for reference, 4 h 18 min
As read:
6 h 50 min
